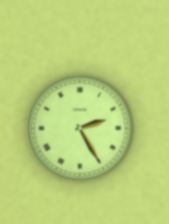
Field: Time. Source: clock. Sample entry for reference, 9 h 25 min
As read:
2 h 25 min
